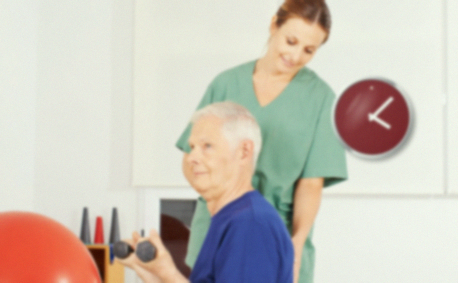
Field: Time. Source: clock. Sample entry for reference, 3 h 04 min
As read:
4 h 08 min
